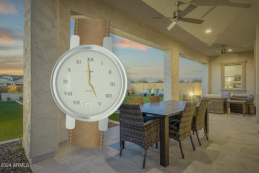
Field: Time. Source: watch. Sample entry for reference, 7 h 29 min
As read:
4 h 59 min
